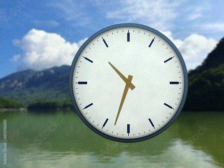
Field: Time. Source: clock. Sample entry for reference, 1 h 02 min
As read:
10 h 33 min
